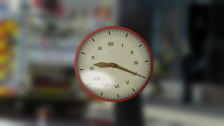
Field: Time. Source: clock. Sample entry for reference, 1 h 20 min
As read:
9 h 20 min
